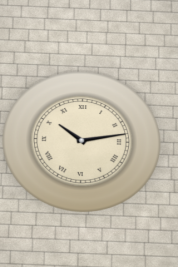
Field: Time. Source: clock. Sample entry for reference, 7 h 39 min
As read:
10 h 13 min
